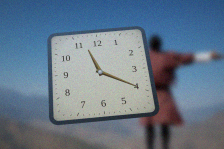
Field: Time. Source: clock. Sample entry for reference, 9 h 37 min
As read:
11 h 20 min
